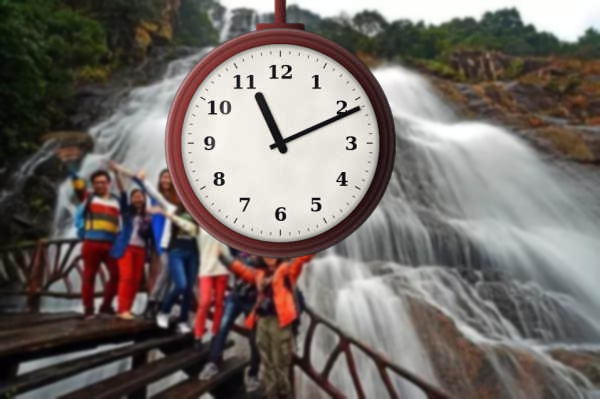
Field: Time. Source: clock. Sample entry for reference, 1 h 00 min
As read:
11 h 11 min
